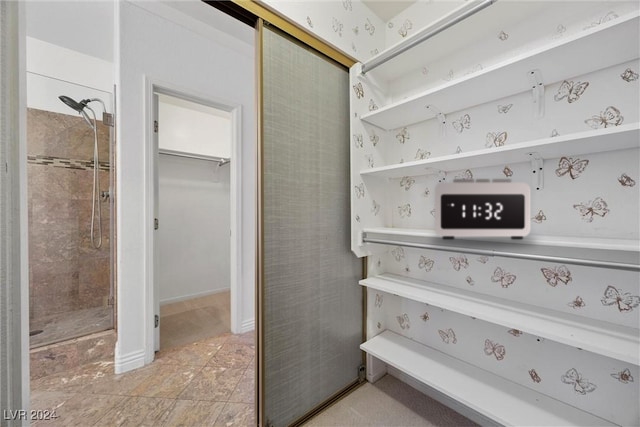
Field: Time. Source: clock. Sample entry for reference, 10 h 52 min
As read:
11 h 32 min
